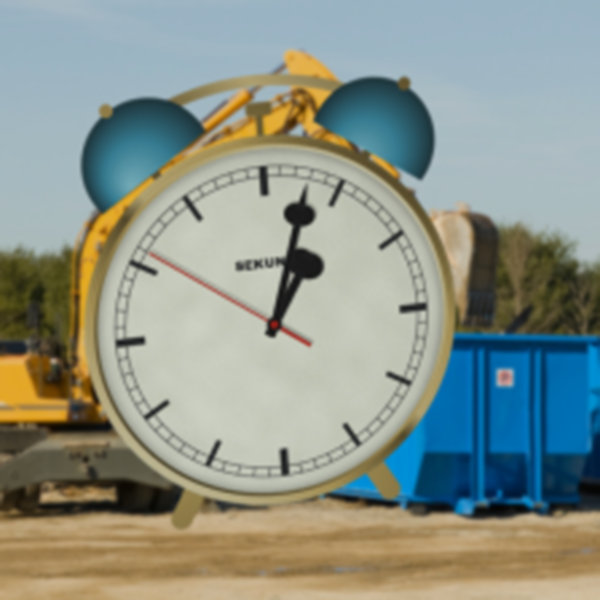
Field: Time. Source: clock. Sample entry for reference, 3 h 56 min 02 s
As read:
1 h 02 min 51 s
